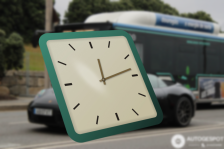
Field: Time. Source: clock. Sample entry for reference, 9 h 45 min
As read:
12 h 13 min
